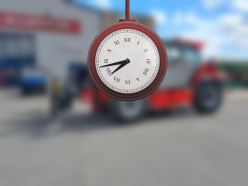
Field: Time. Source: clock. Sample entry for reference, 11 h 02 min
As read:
7 h 43 min
